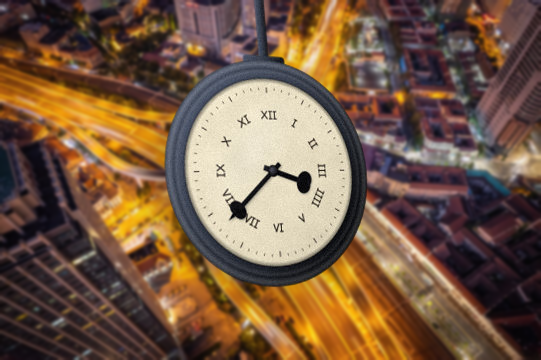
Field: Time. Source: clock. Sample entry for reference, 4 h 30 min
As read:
3 h 38 min
